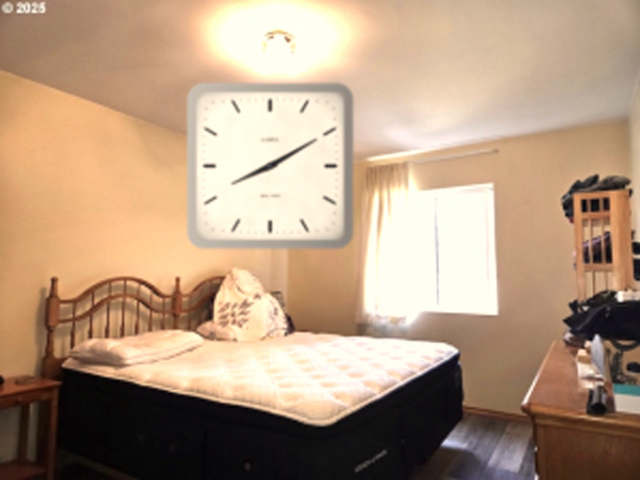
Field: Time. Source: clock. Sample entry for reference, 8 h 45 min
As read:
8 h 10 min
